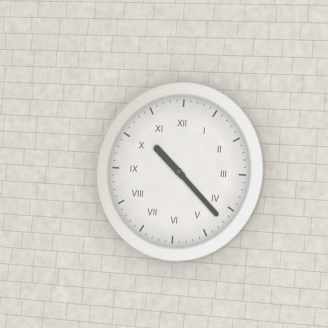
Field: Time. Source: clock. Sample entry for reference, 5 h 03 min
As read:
10 h 22 min
